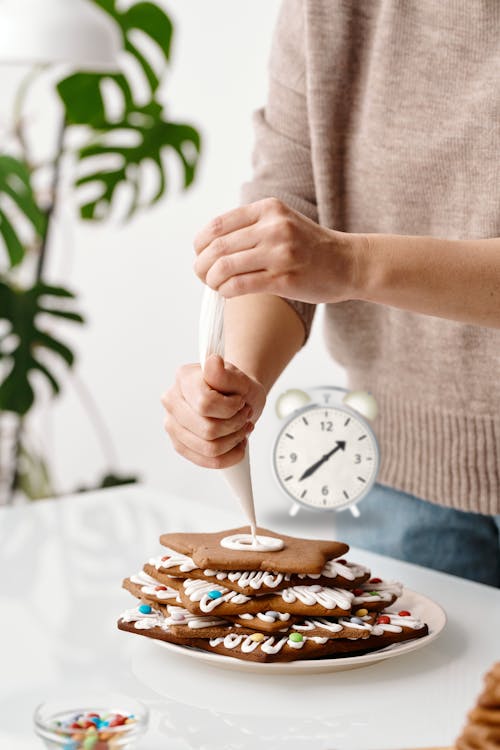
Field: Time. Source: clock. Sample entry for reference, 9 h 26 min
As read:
1 h 38 min
